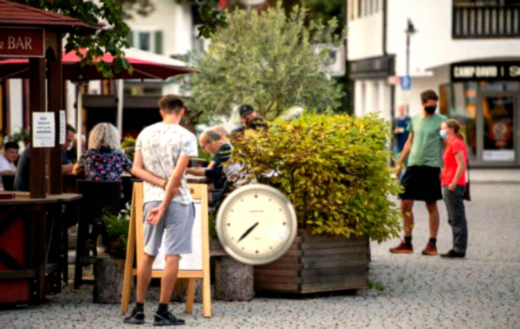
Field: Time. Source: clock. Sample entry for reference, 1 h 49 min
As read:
7 h 38 min
